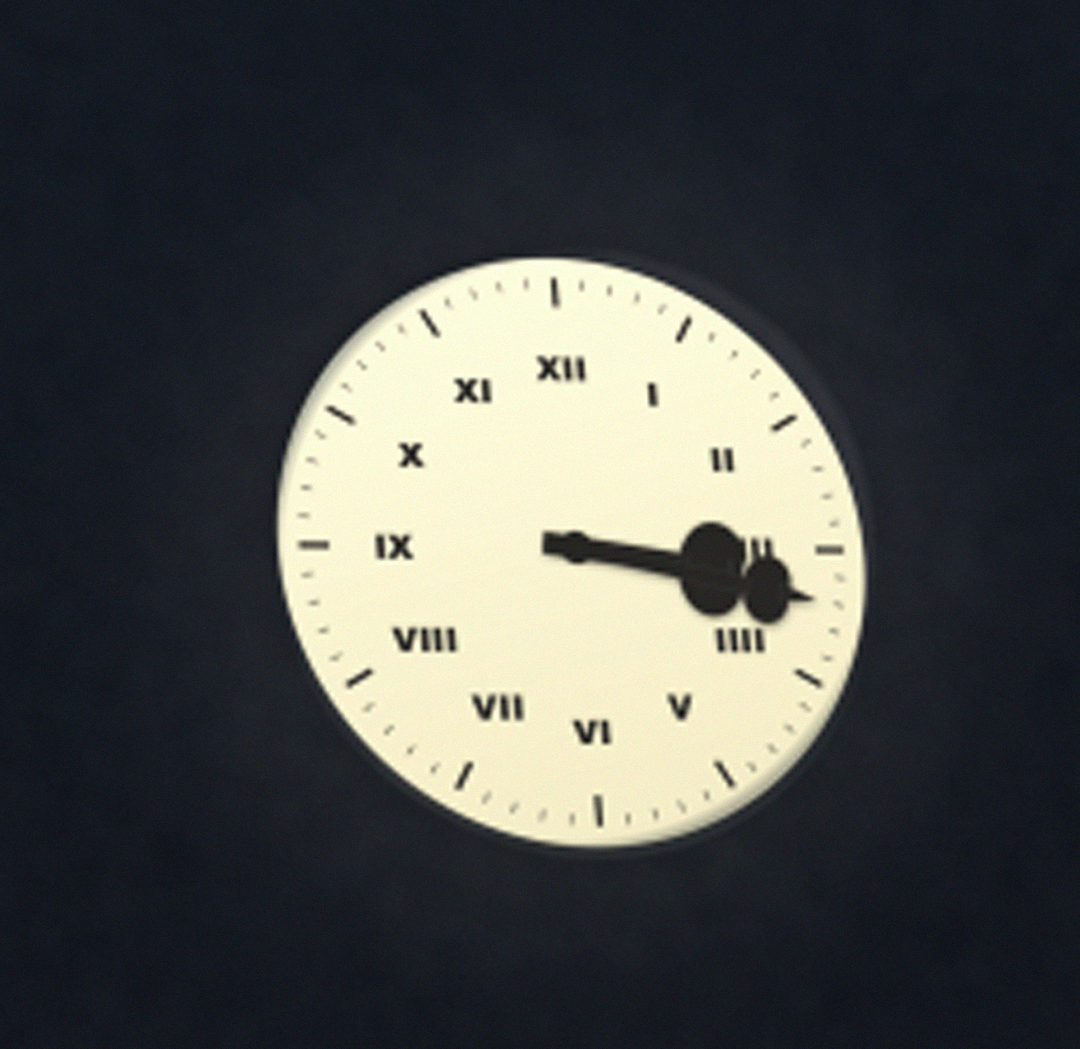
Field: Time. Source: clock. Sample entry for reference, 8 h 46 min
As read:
3 h 17 min
